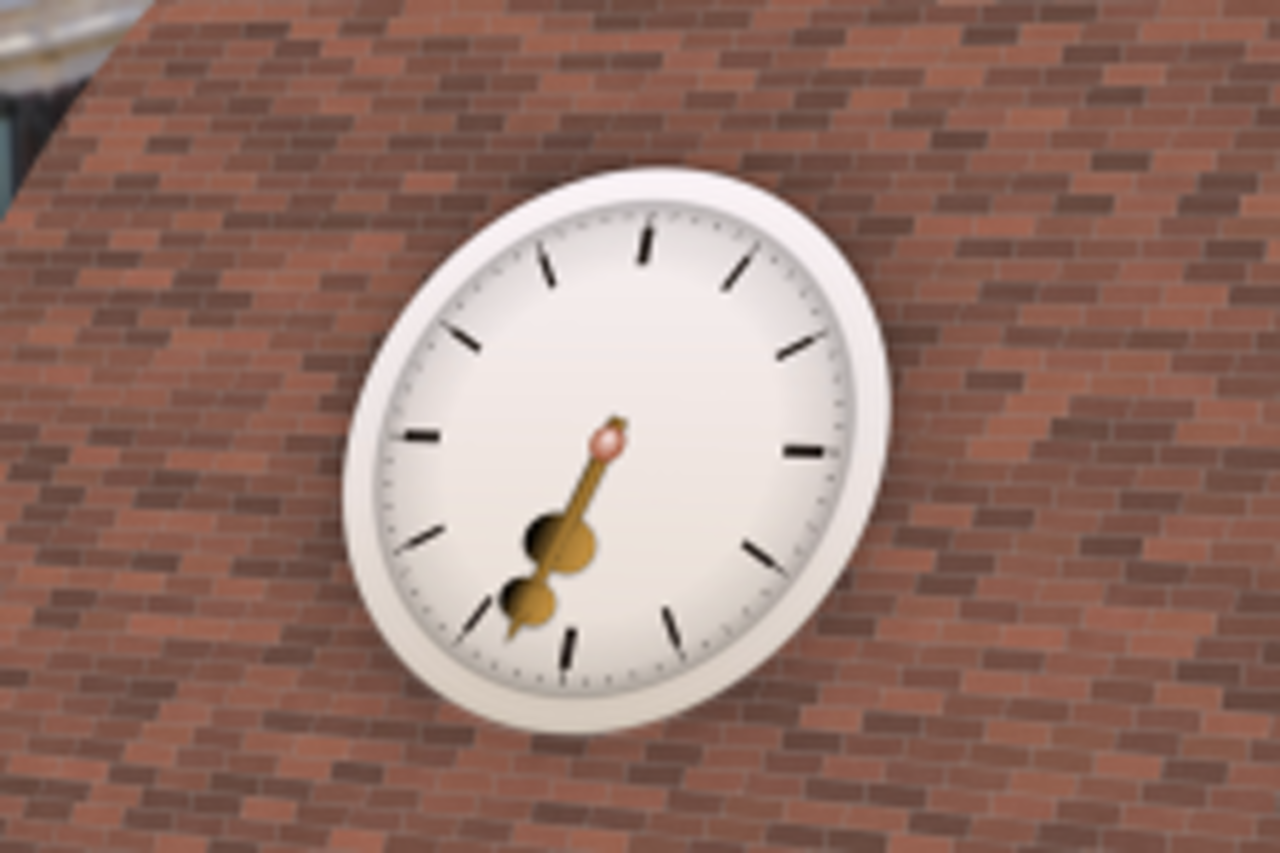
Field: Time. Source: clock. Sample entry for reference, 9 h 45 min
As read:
6 h 33 min
